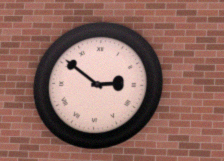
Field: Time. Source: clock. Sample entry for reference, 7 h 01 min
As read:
2 h 51 min
